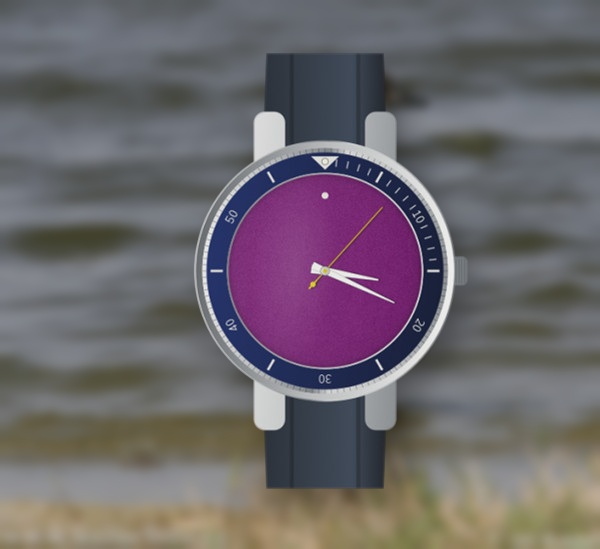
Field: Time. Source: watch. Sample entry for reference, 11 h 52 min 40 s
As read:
3 h 19 min 07 s
